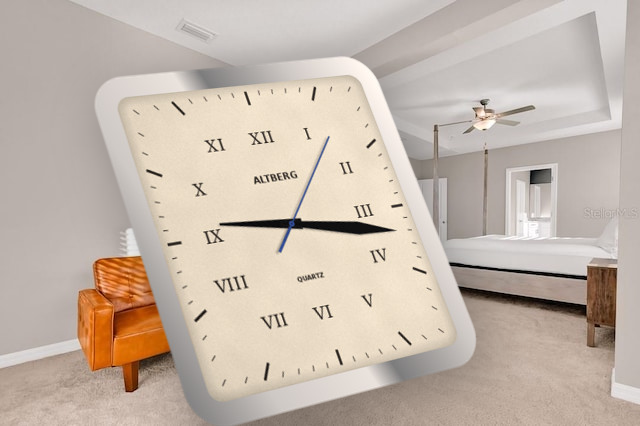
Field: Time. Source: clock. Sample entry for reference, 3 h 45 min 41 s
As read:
9 h 17 min 07 s
